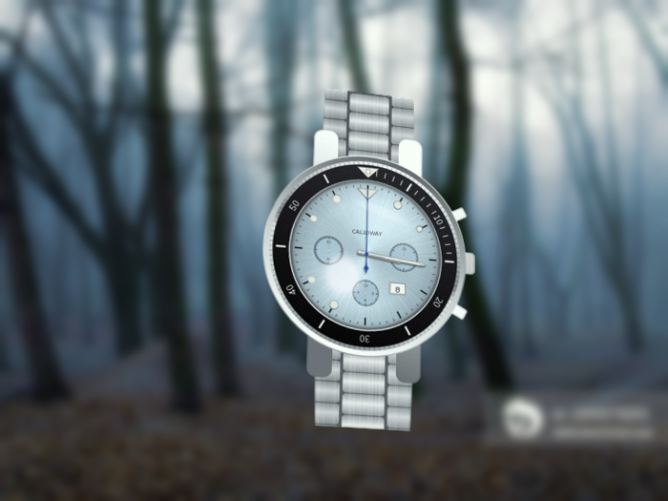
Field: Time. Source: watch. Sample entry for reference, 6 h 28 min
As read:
3 h 16 min
